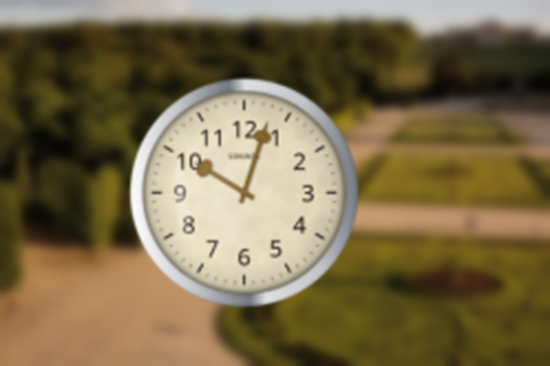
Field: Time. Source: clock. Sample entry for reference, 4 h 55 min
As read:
10 h 03 min
